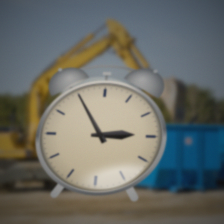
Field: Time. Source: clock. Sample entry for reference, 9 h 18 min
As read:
2 h 55 min
